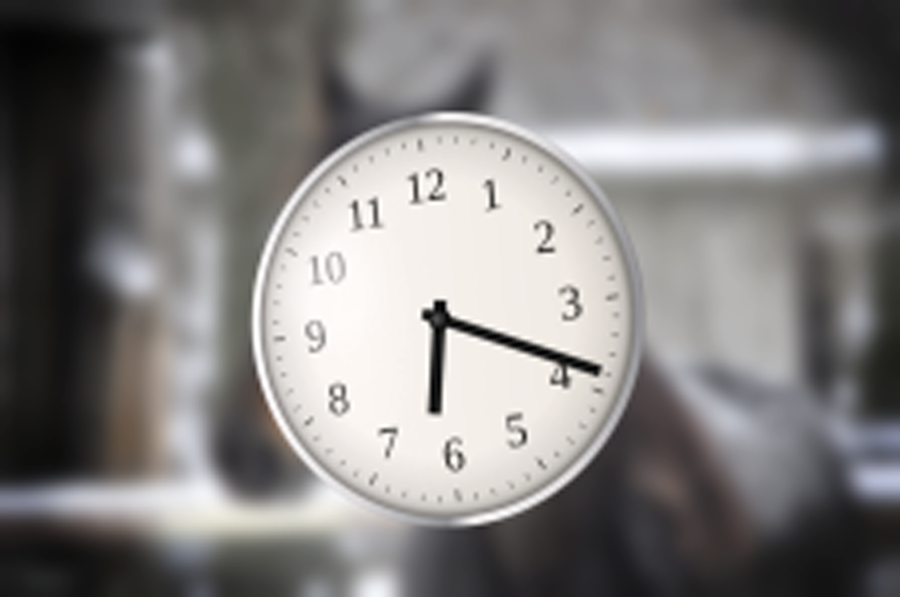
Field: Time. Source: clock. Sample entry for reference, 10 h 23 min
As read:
6 h 19 min
